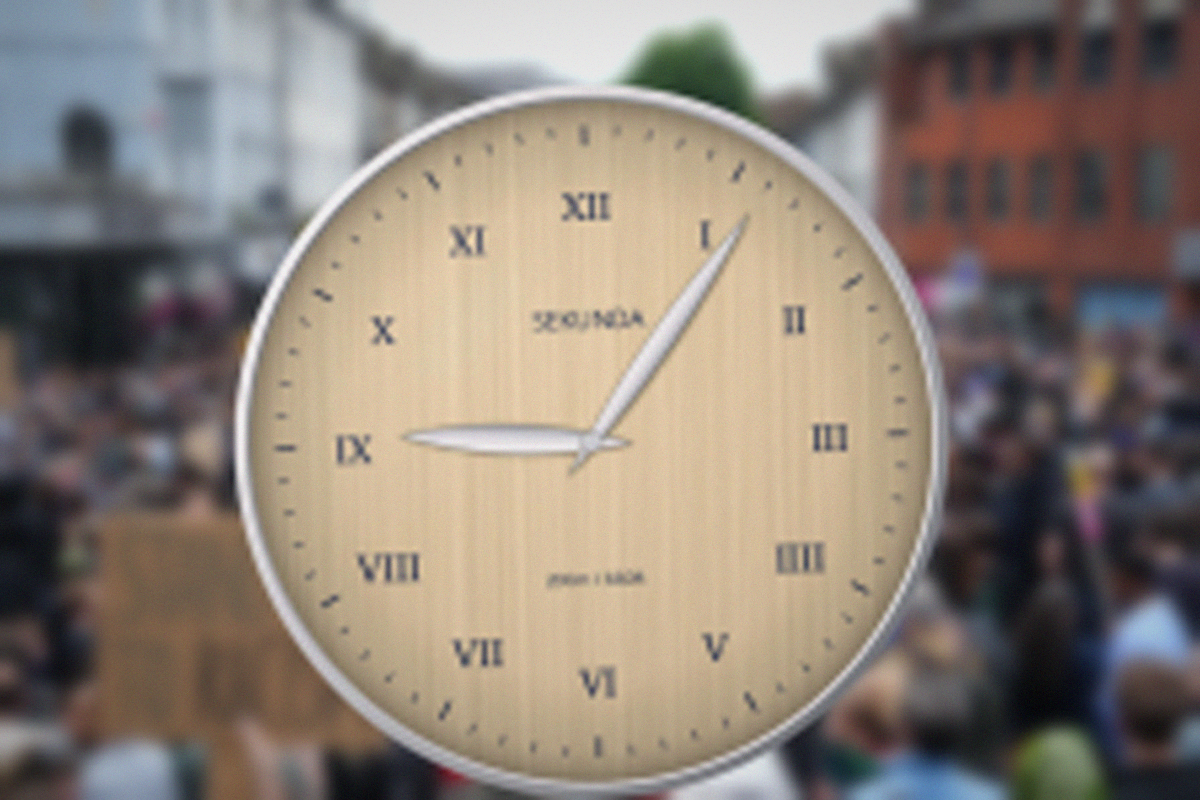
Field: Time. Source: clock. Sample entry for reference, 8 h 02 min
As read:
9 h 06 min
